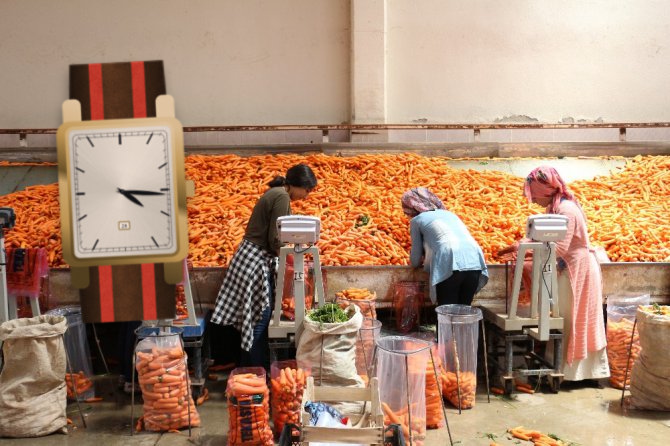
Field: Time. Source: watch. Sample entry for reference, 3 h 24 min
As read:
4 h 16 min
